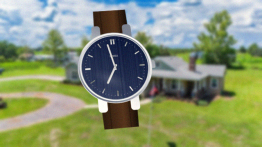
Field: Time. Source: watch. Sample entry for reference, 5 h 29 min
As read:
6 h 58 min
